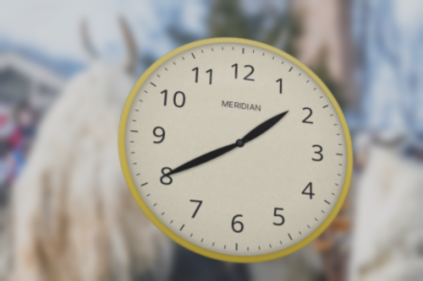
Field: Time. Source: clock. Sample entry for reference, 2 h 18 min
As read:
1 h 40 min
